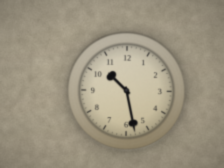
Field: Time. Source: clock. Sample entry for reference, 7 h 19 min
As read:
10 h 28 min
